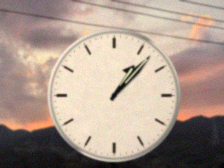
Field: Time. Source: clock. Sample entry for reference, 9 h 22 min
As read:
1 h 07 min
